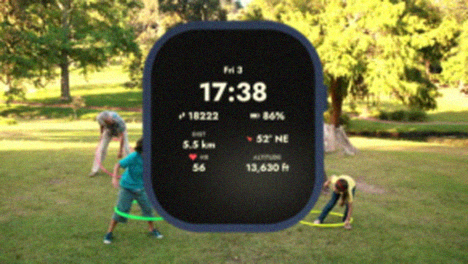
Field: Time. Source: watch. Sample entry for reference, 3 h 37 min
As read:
17 h 38 min
